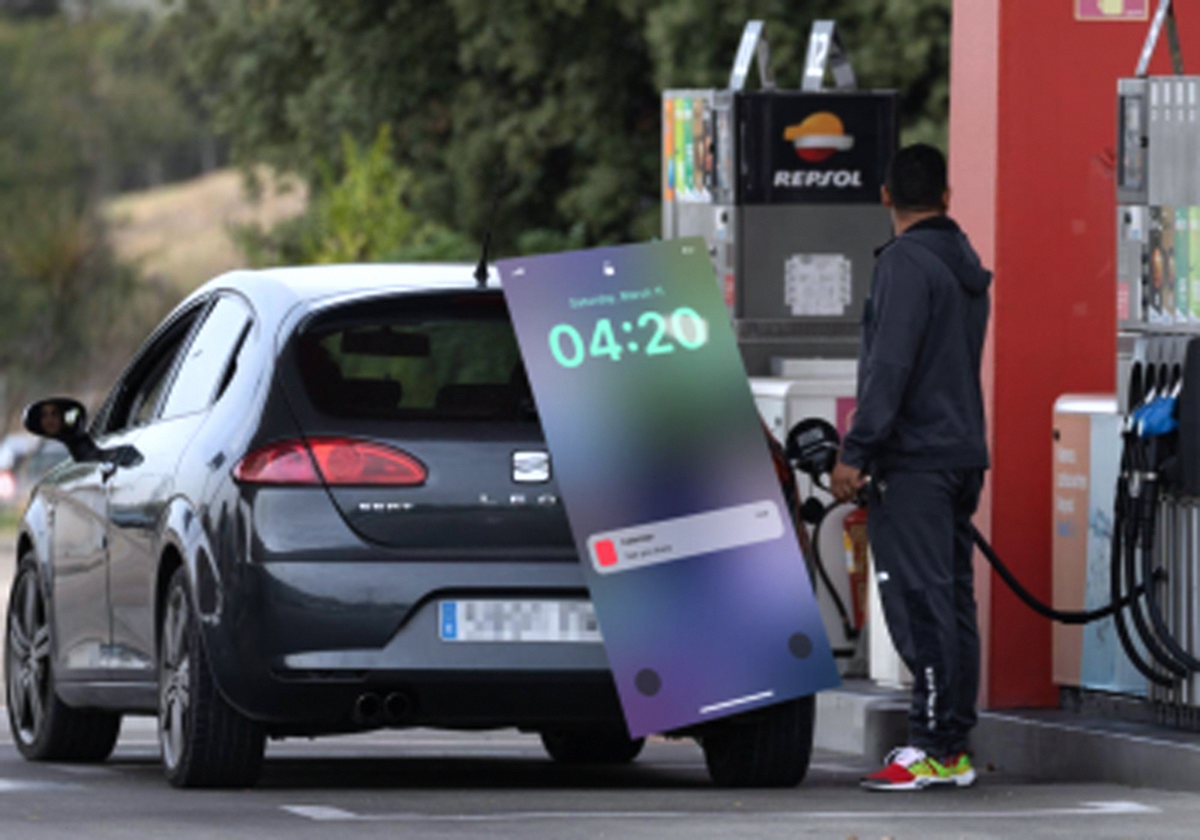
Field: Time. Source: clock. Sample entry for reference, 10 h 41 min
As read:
4 h 20 min
